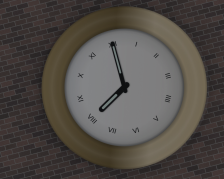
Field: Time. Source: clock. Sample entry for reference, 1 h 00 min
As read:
8 h 00 min
